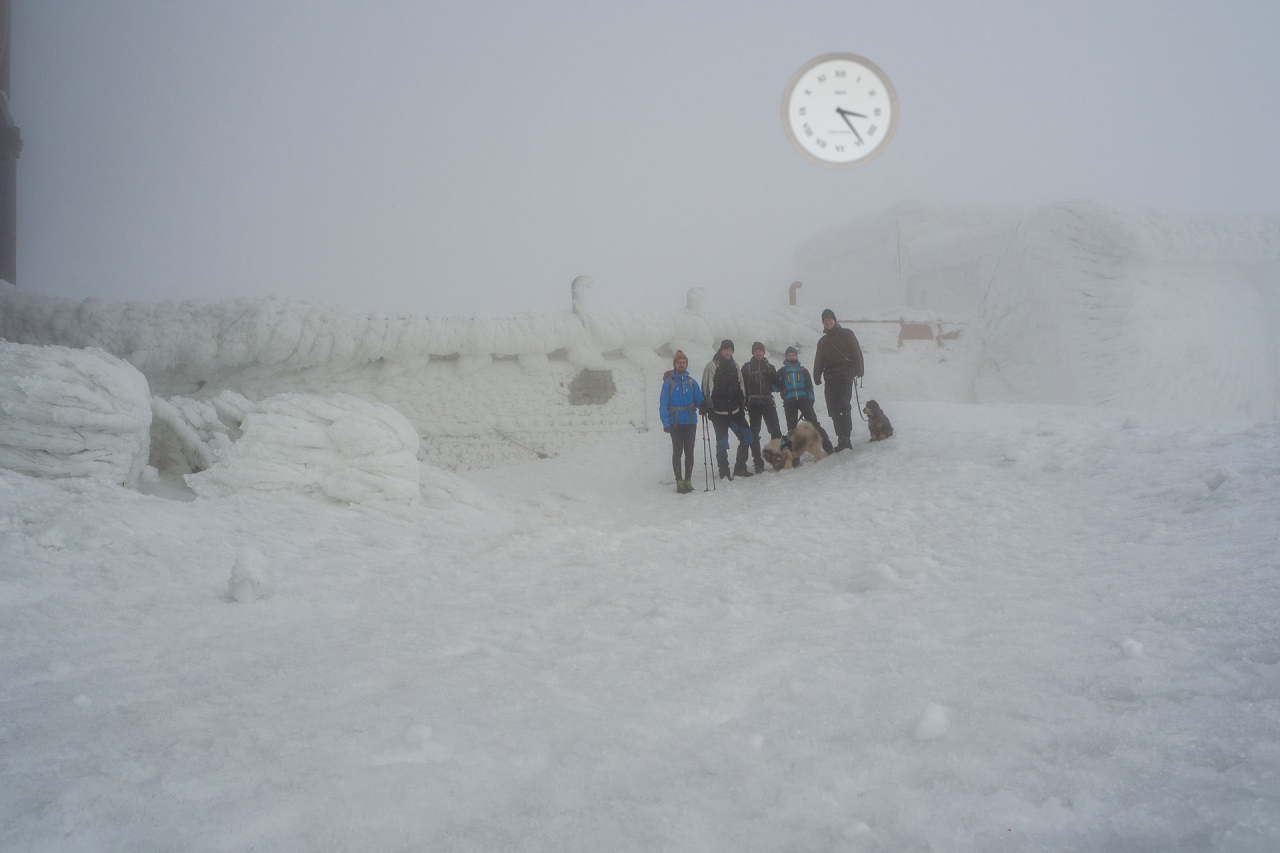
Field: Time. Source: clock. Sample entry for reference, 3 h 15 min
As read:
3 h 24 min
